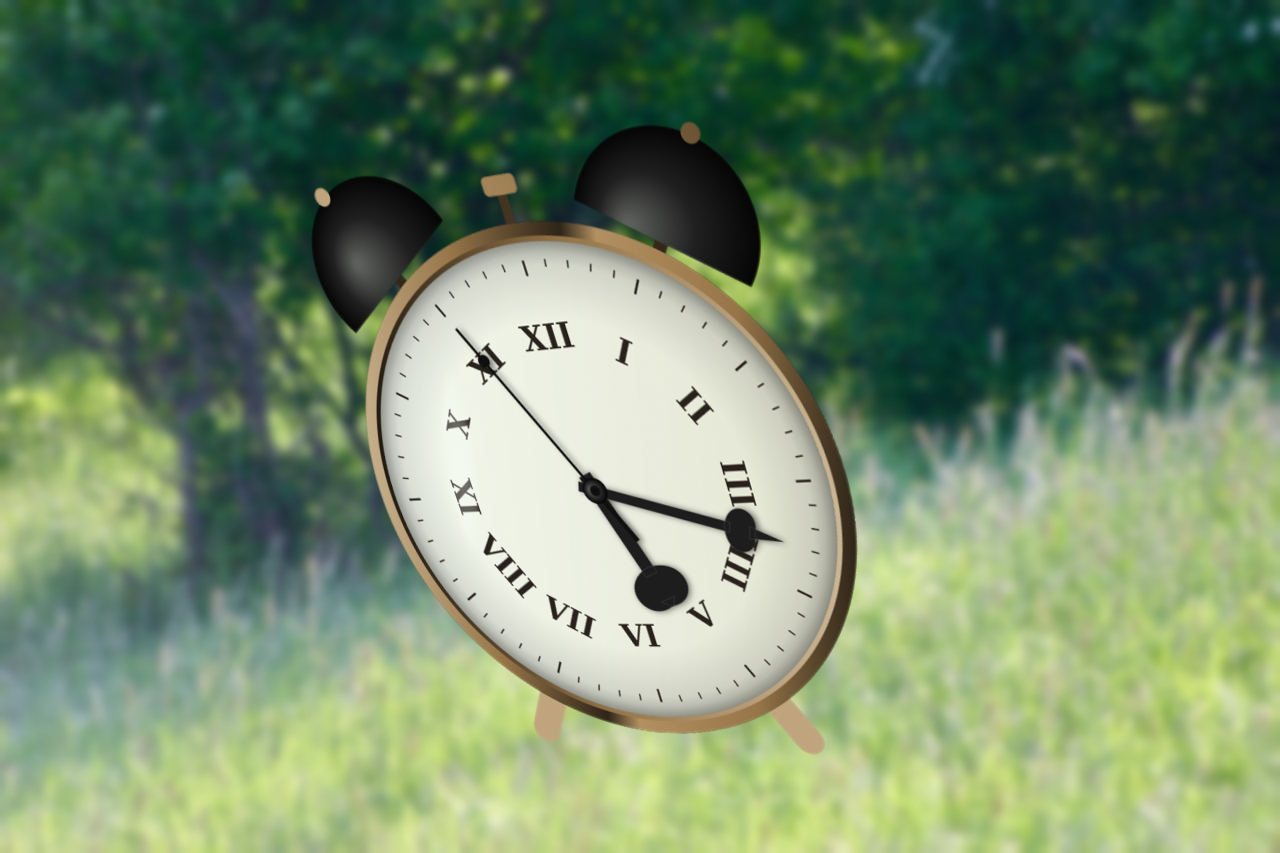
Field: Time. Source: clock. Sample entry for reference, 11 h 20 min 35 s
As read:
5 h 17 min 55 s
